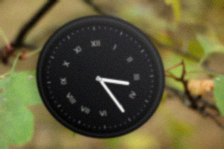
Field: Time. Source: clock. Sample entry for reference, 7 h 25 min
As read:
3 h 25 min
